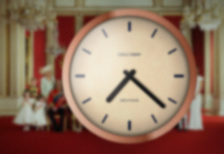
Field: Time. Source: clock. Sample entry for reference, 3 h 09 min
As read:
7 h 22 min
